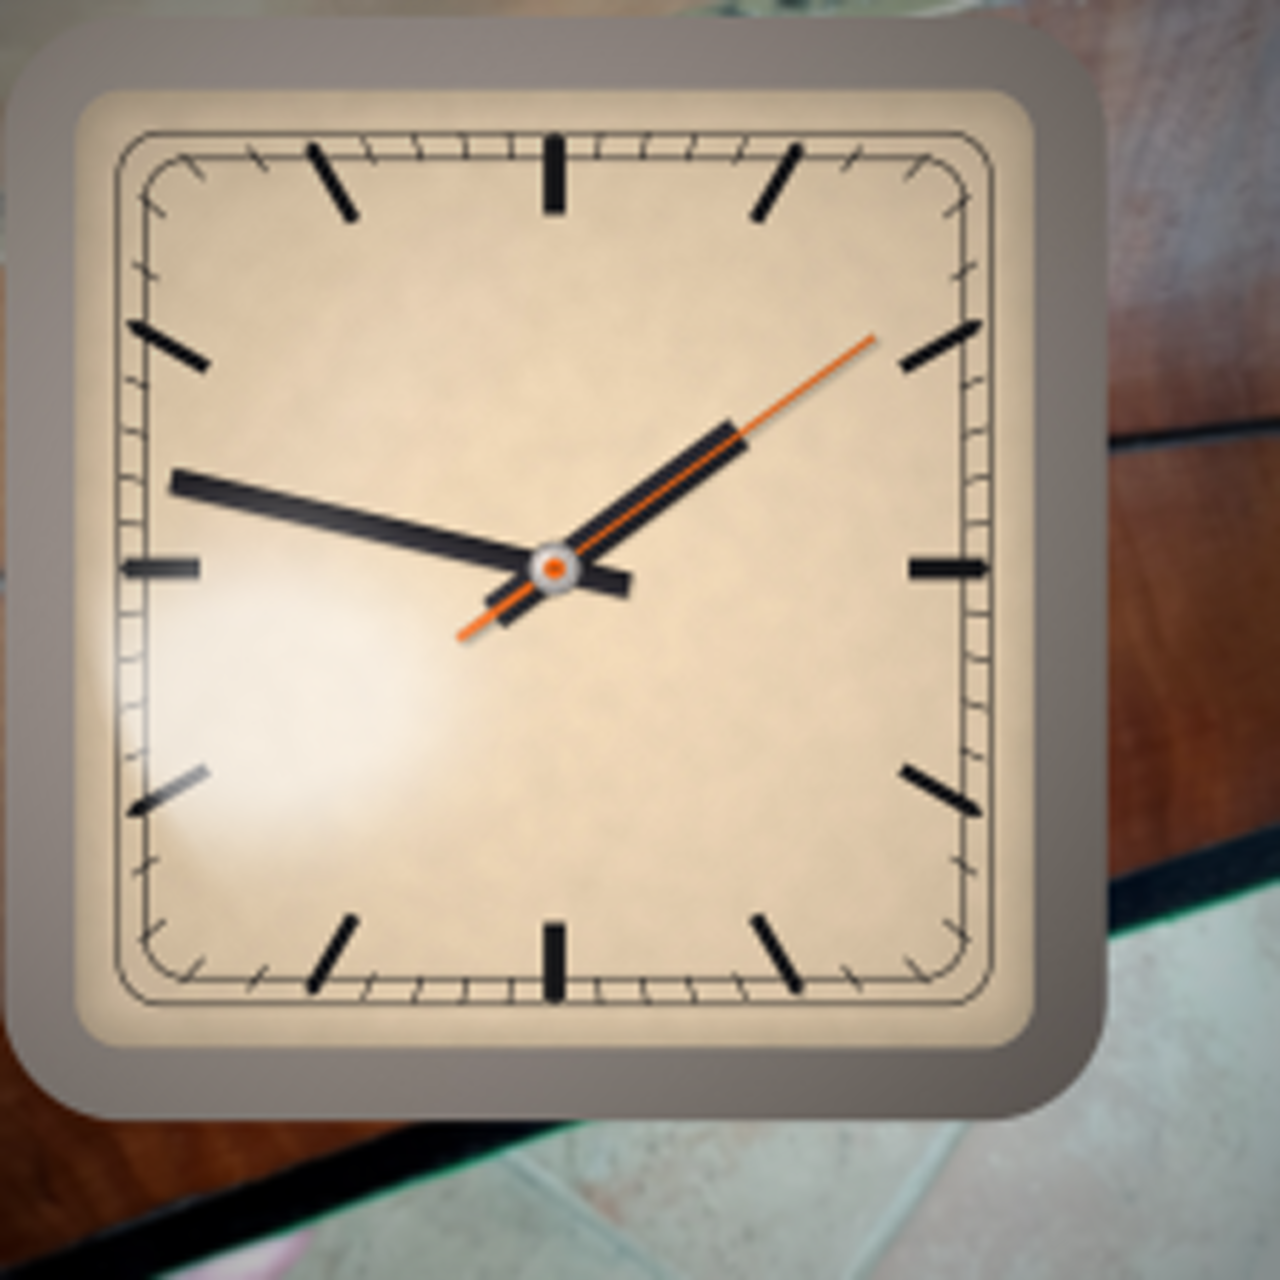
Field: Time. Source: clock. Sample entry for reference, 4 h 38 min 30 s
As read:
1 h 47 min 09 s
